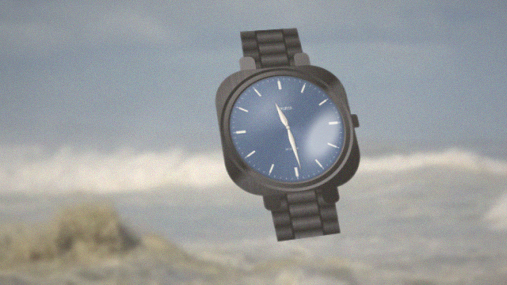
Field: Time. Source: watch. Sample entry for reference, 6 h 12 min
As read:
11 h 29 min
